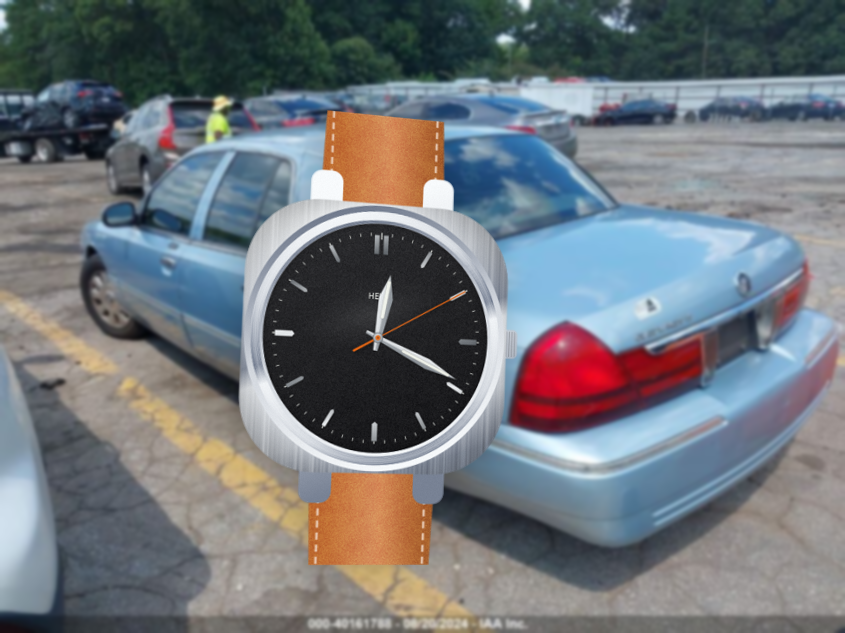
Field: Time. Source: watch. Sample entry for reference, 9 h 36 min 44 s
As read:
12 h 19 min 10 s
